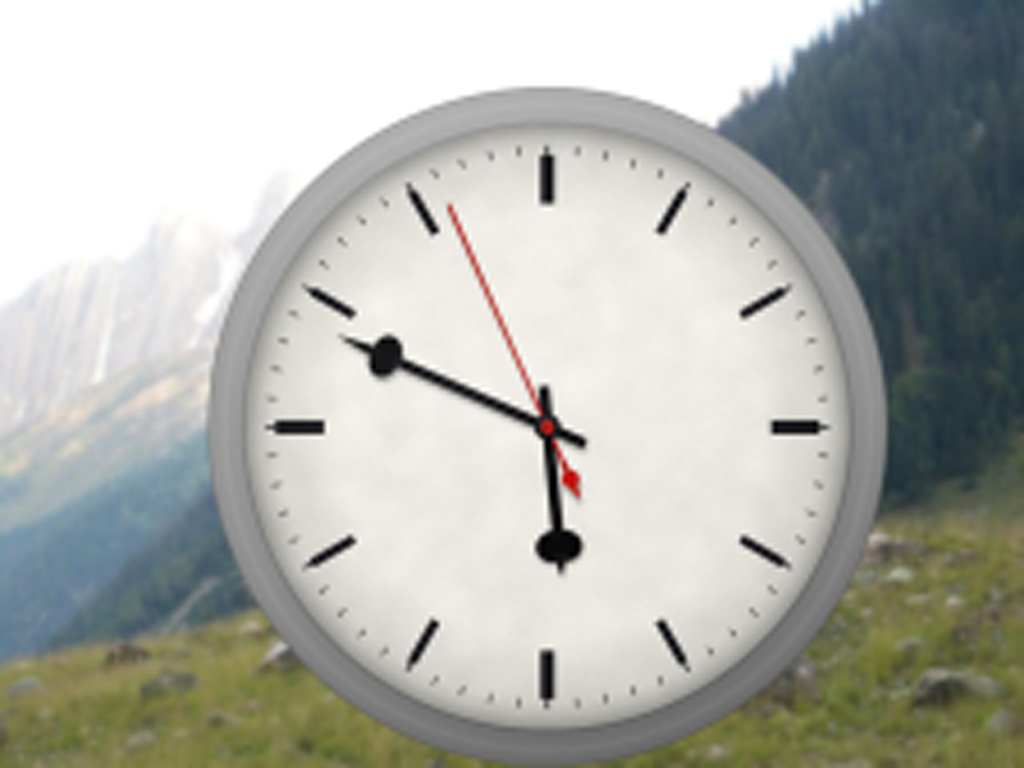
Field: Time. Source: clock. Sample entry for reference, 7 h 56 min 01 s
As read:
5 h 48 min 56 s
